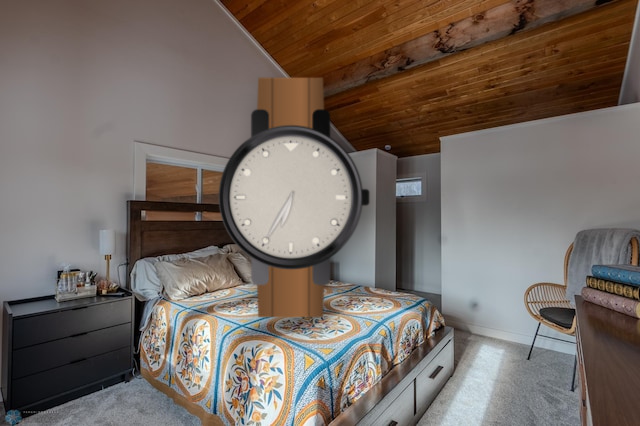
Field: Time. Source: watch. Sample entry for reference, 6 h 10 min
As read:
6 h 35 min
